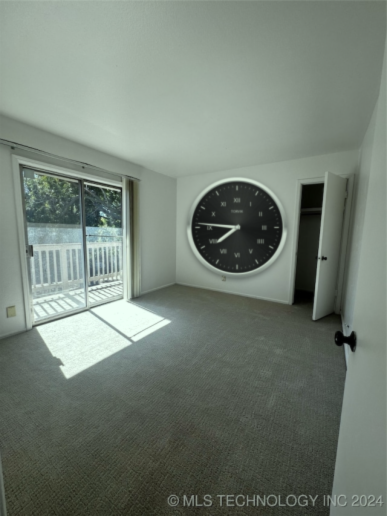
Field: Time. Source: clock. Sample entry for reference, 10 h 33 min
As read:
7 h 46 min
